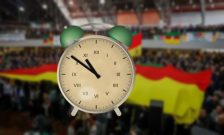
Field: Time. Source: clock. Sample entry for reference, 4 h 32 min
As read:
10 h 51 min
